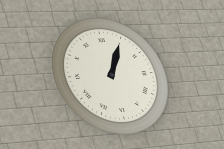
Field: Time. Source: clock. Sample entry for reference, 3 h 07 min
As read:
1 h 05 min
